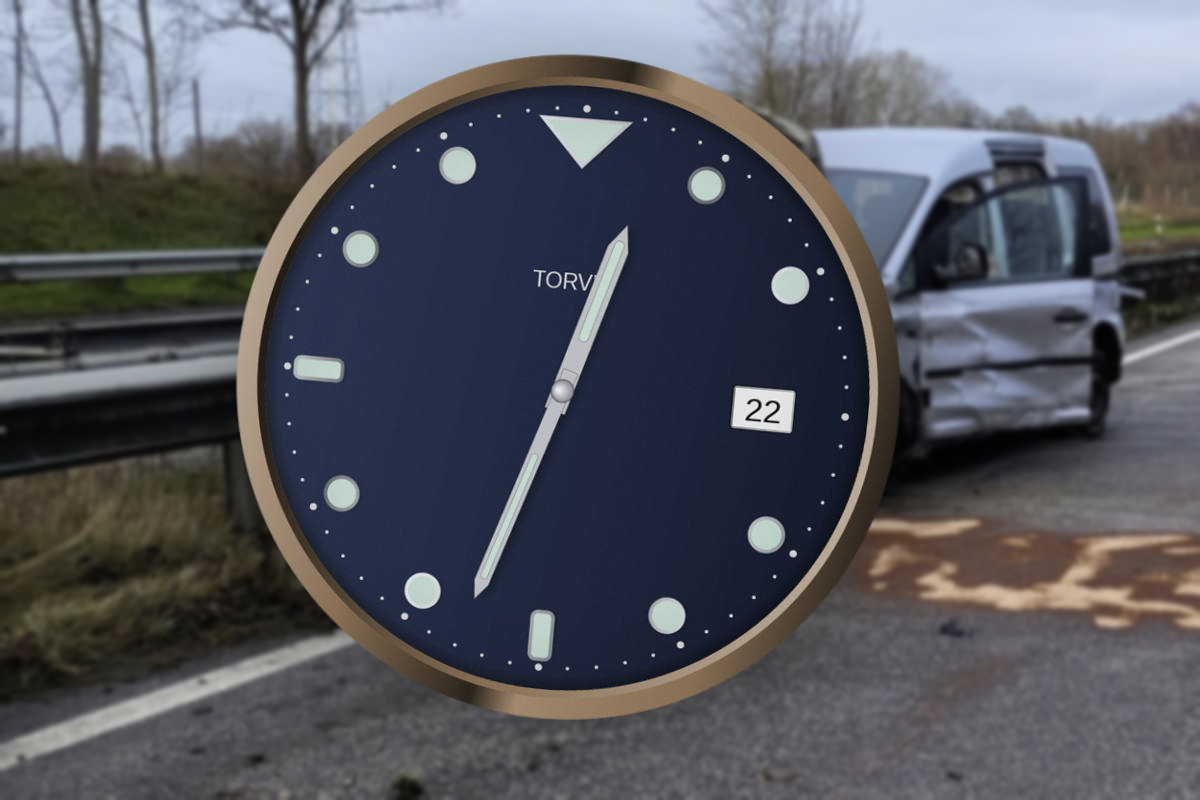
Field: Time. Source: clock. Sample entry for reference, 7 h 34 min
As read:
12 h 33 min
